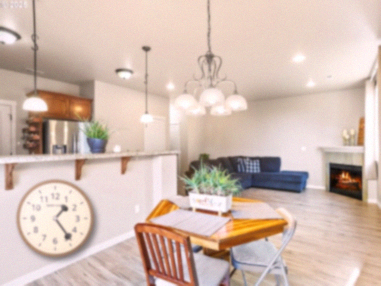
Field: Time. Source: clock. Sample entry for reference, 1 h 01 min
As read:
1 h 24 min
